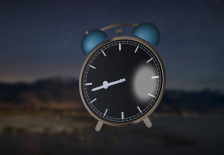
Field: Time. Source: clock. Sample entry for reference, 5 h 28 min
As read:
8 h 43 min
